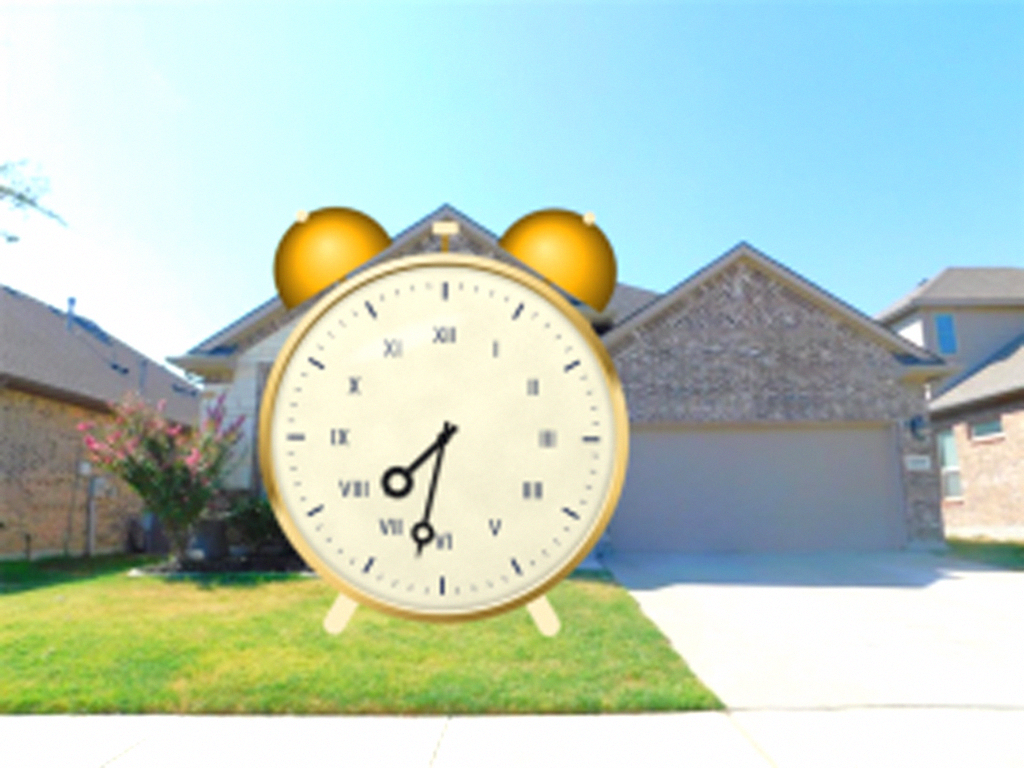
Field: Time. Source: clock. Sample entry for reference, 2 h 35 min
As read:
7 h 32 min
